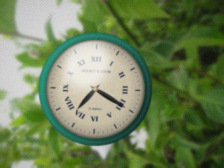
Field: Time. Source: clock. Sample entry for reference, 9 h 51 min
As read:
7 h 20 min
